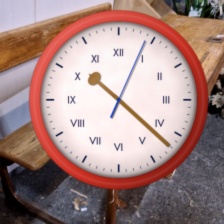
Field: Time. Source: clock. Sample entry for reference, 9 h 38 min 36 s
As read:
10 h 22 min 04 s
